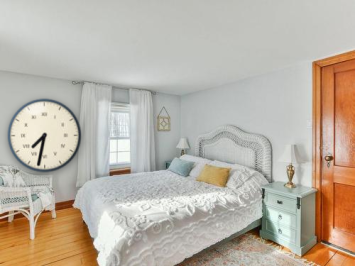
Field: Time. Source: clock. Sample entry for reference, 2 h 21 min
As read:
7 h 32 min
